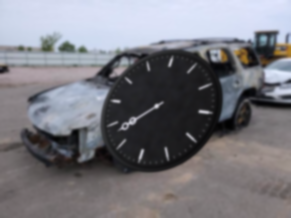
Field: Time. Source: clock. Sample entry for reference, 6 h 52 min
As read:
7 h 38 min
